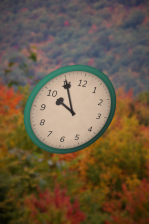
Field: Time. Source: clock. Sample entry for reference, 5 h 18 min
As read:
9 h 55 min
